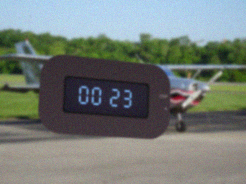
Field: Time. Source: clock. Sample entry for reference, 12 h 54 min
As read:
0 h 23 min
